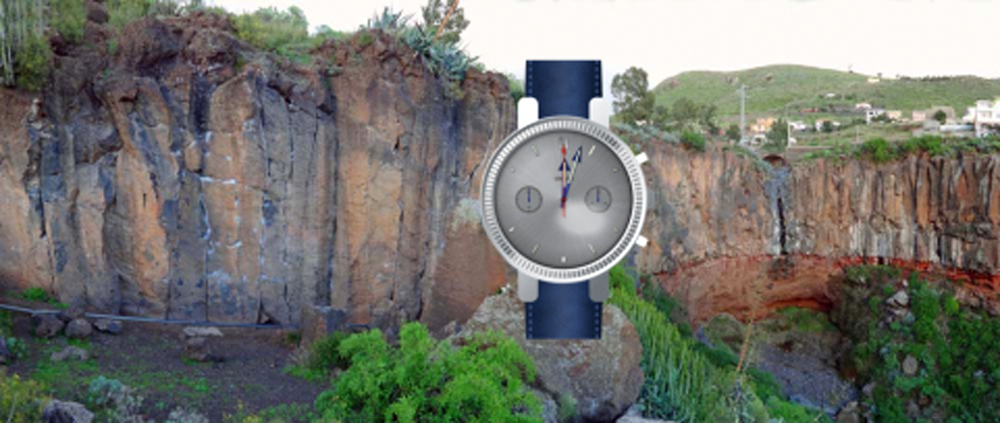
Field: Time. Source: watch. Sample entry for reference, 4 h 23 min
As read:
12 h 03 min
